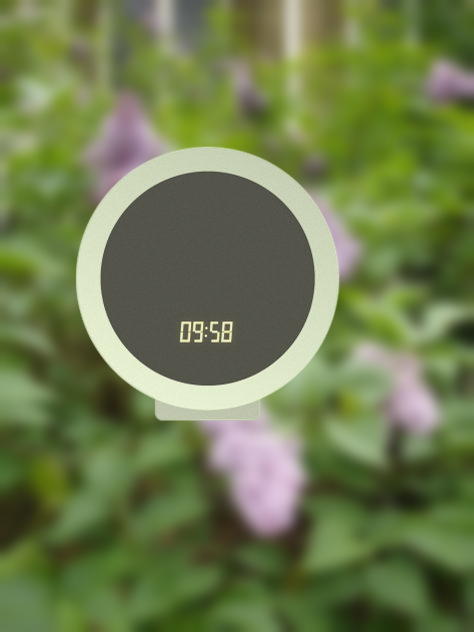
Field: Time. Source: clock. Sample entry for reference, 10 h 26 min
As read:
9 h 58 min
